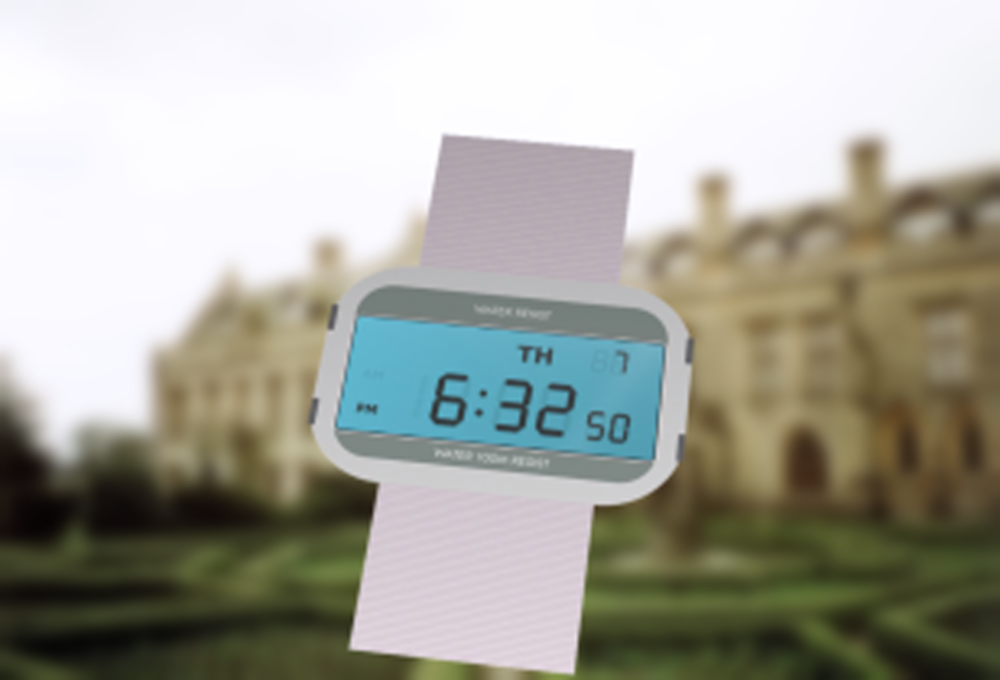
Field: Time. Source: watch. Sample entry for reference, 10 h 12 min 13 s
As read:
6 h 32 min 50 s
